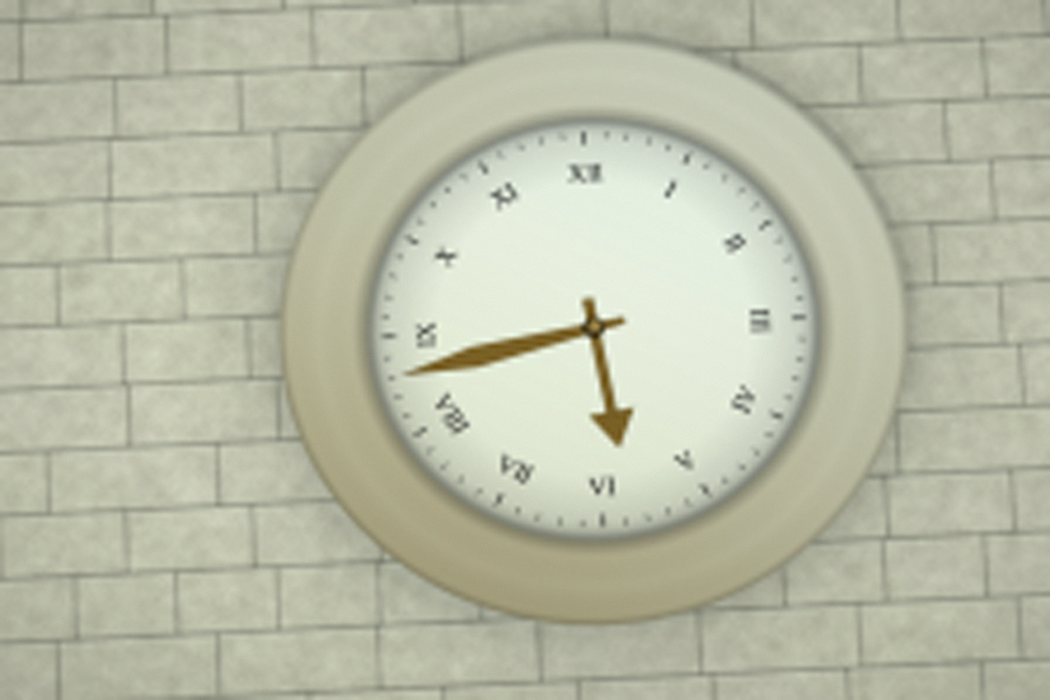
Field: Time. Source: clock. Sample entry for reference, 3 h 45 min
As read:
5 h 43 min
